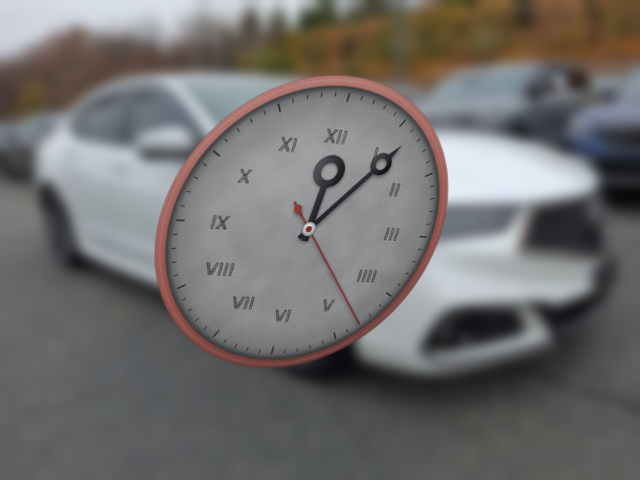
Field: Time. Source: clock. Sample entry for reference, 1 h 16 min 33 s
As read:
12 h 06 min 23 s
